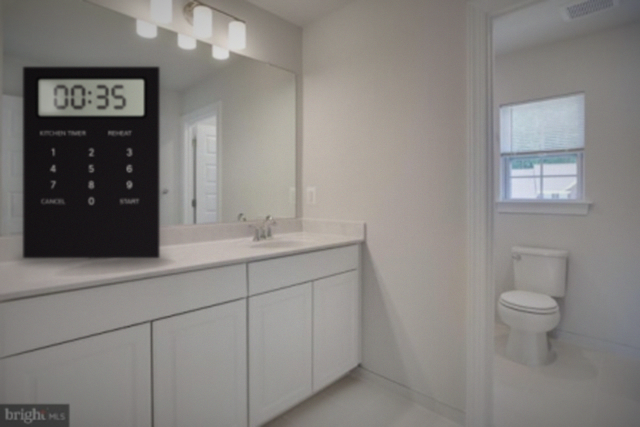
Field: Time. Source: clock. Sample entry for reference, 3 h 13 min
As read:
0 h 35 min
